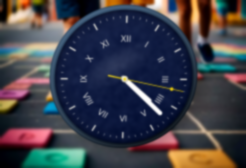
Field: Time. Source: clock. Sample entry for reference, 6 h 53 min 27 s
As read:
4 h 22 min 17 s
